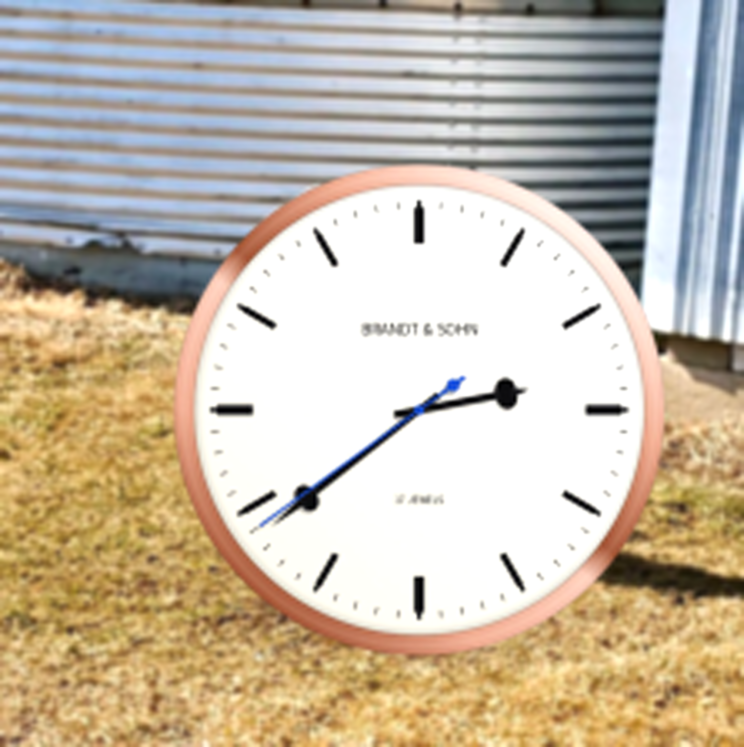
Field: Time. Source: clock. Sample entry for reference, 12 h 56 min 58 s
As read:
2 h 38 min 39 s
